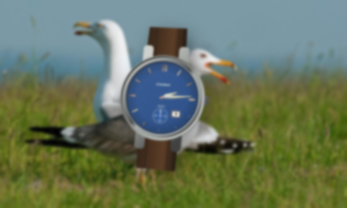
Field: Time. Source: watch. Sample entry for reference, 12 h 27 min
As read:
2 h 14 min
